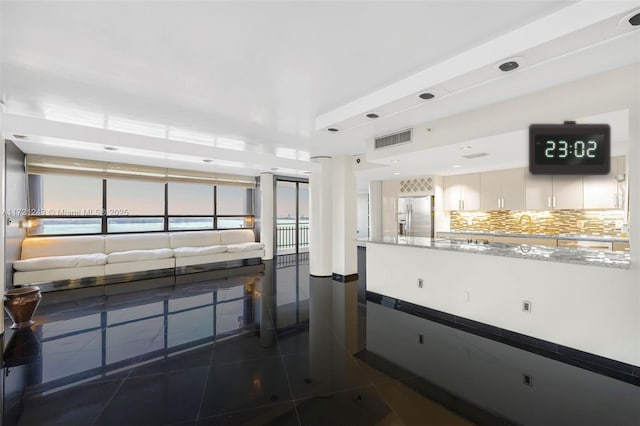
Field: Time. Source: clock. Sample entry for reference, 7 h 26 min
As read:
23 h 02 min
